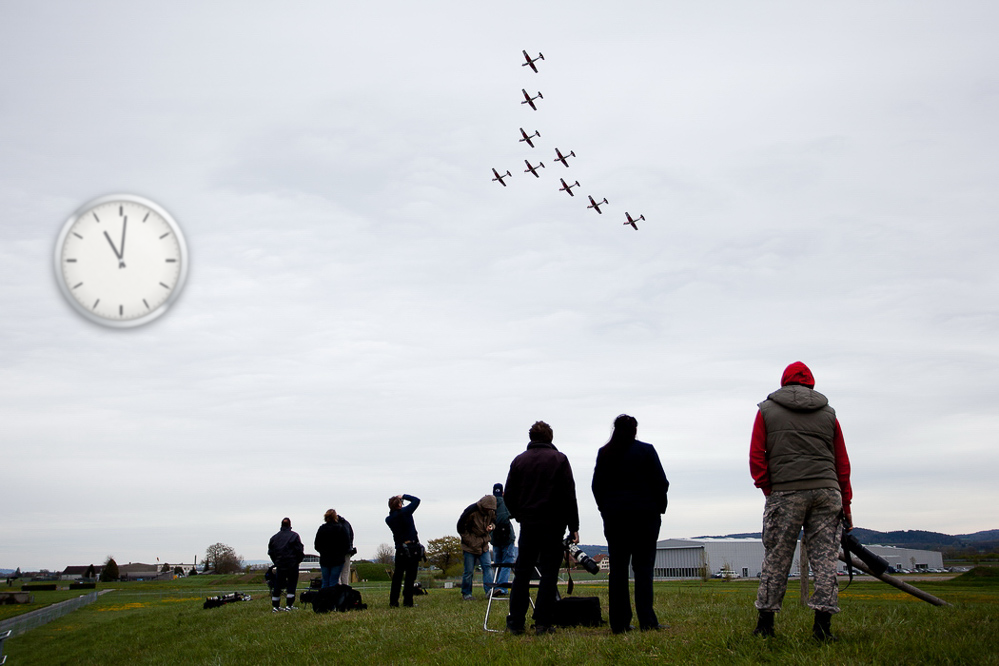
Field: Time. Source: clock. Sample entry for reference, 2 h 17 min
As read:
11 h 01 min
